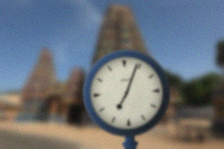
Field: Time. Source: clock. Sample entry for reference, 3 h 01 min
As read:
7 h 04 min
